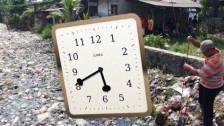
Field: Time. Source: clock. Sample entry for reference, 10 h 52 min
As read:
5 h 41 min
